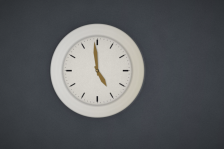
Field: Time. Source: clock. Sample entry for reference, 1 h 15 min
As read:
4 h 59 min
